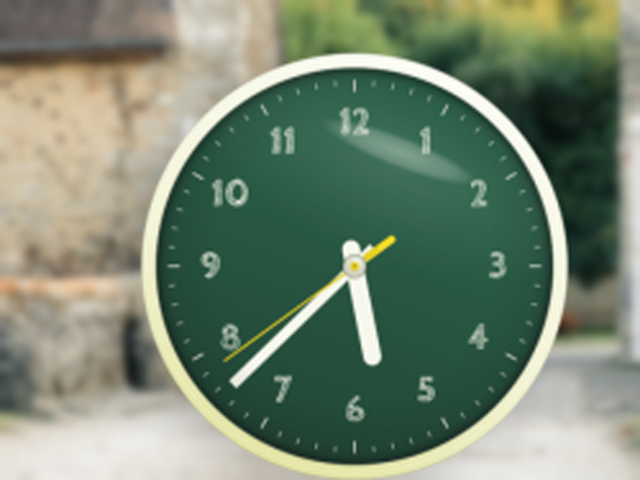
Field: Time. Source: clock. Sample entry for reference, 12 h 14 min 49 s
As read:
5 h 37 min 39 s
